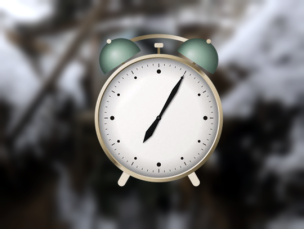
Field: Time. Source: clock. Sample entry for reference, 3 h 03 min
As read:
7 h 05 min
